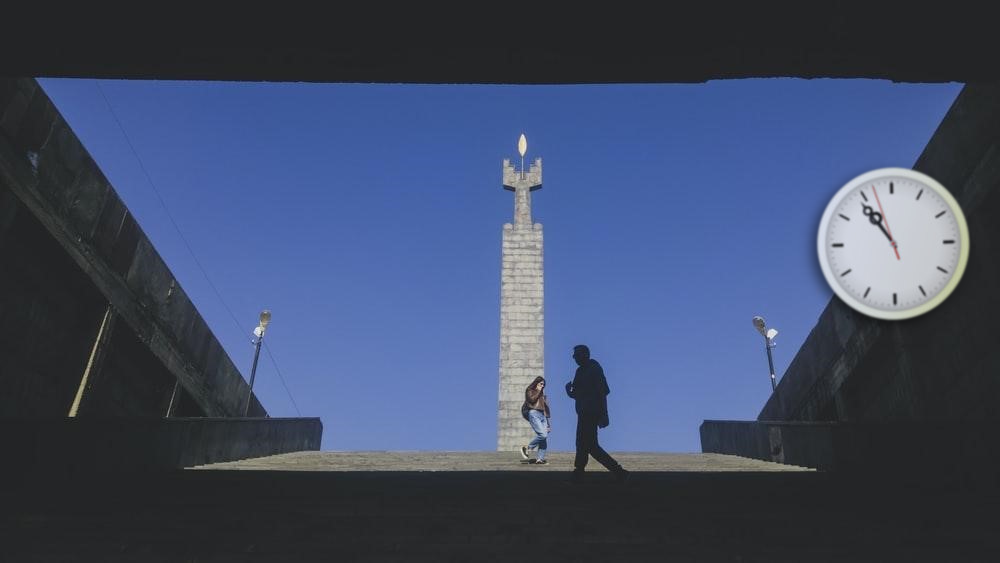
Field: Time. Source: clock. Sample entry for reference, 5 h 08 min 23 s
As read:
10 h 53 min 57 s
